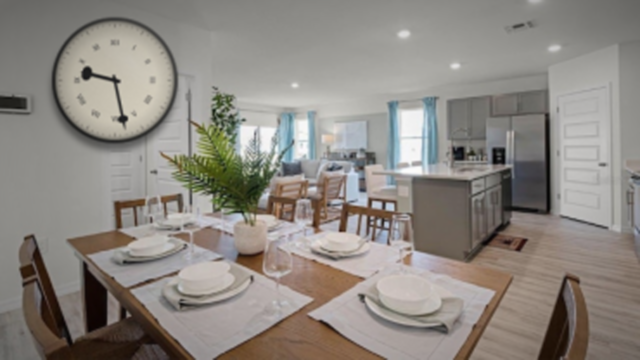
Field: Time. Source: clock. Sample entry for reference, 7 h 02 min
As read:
9 h 28 min
